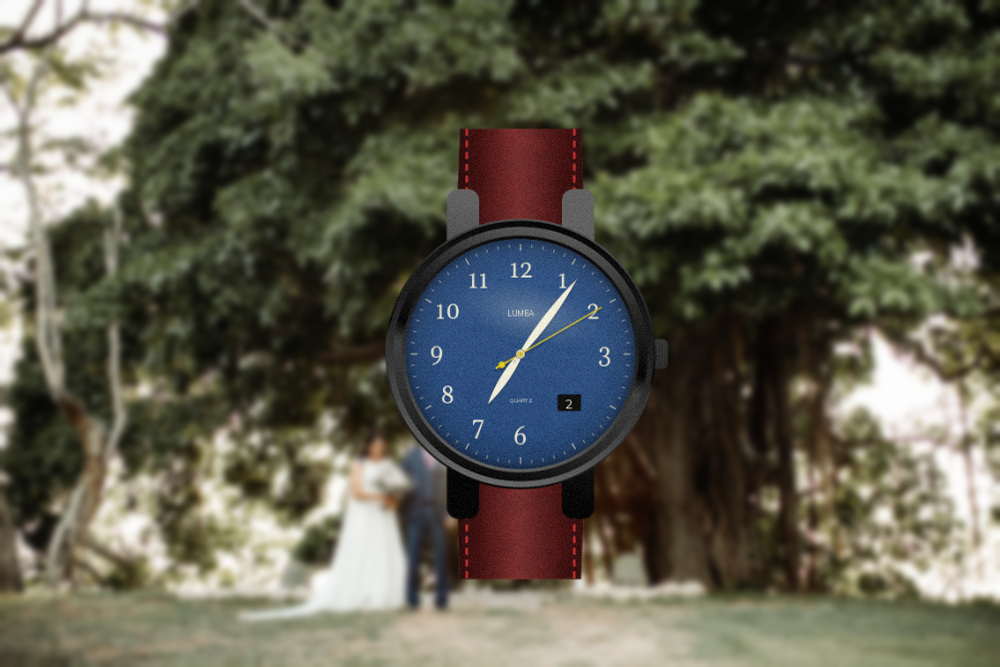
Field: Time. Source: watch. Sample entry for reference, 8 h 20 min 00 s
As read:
7 h 06 min 10 s
